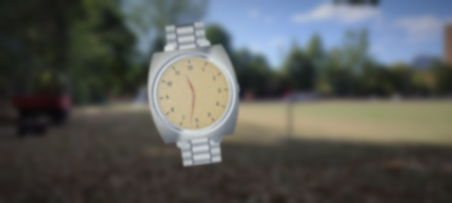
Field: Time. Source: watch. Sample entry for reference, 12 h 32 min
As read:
11 h 32 min
